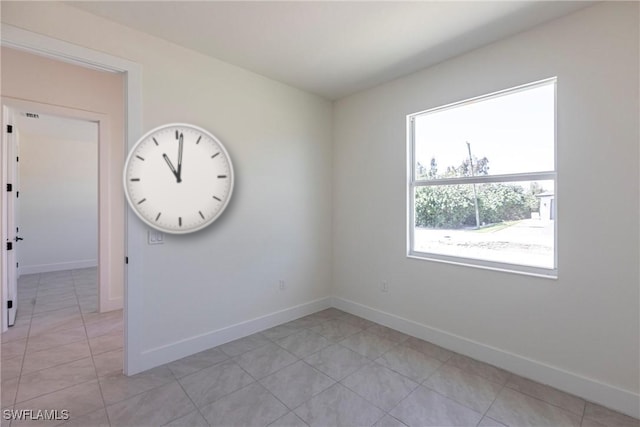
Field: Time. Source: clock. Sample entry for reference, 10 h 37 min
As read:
11 h 01 min
